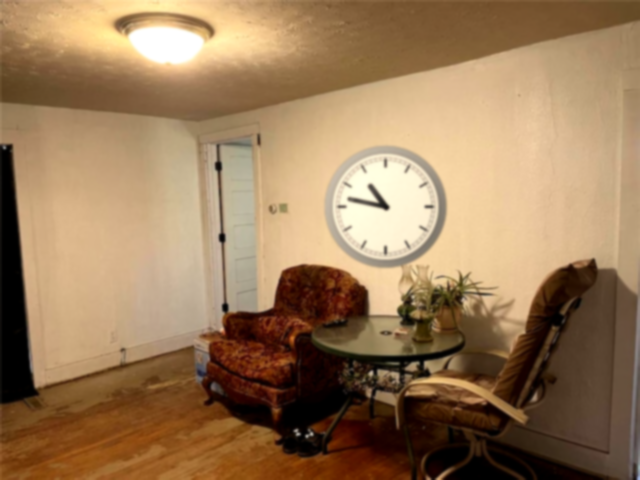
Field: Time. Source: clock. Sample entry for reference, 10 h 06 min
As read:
10 h 47 min
